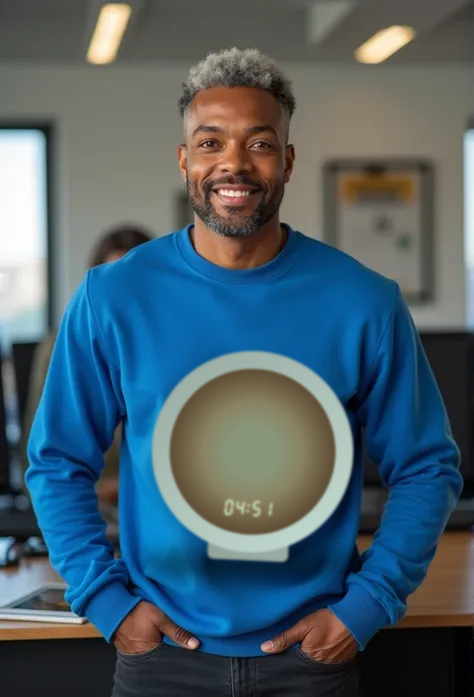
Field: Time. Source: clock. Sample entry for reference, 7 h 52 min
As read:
4 h 51 min
